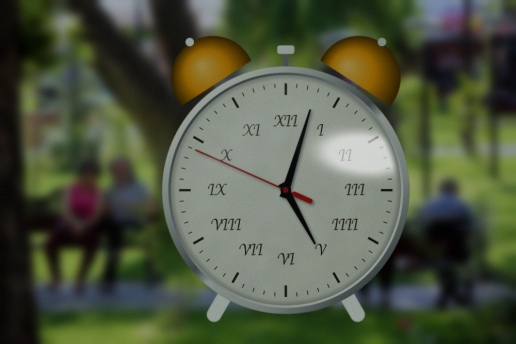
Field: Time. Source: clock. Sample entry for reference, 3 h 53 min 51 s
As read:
5 h 02 min 49 s
